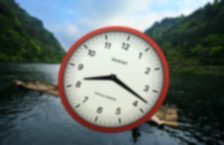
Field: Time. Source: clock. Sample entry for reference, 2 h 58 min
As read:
8 h 18 min
